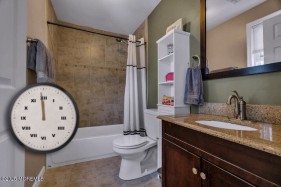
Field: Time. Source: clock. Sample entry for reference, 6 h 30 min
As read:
11 h 59 min
